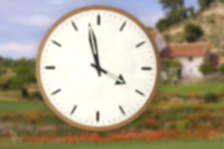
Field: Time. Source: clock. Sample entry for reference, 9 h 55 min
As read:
3 h 58 min
